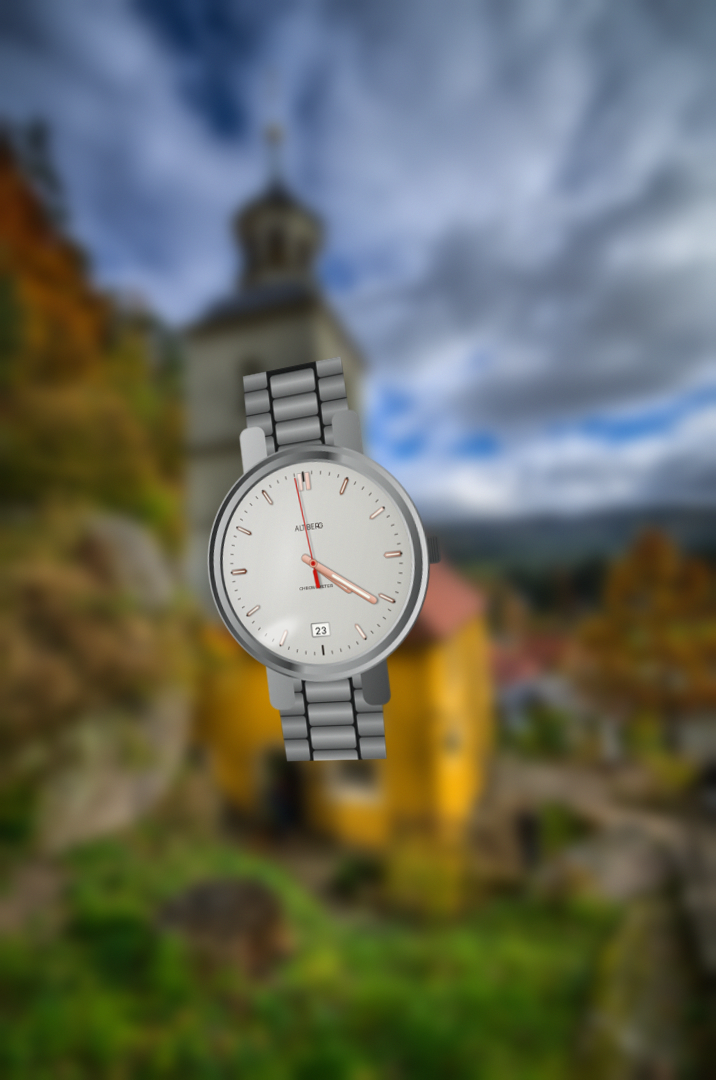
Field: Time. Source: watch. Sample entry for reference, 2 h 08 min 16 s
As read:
4 h 20 min 59 s
